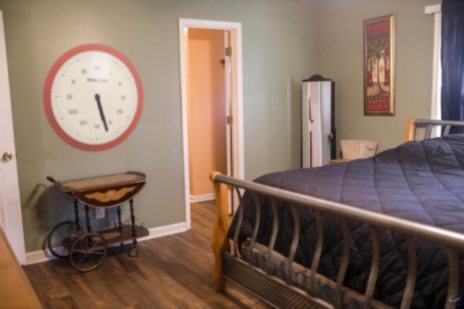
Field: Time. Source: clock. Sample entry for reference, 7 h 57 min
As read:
5 h 27 min
